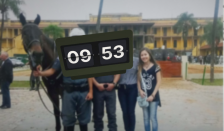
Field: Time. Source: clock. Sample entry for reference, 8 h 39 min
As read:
9 h 53 min
